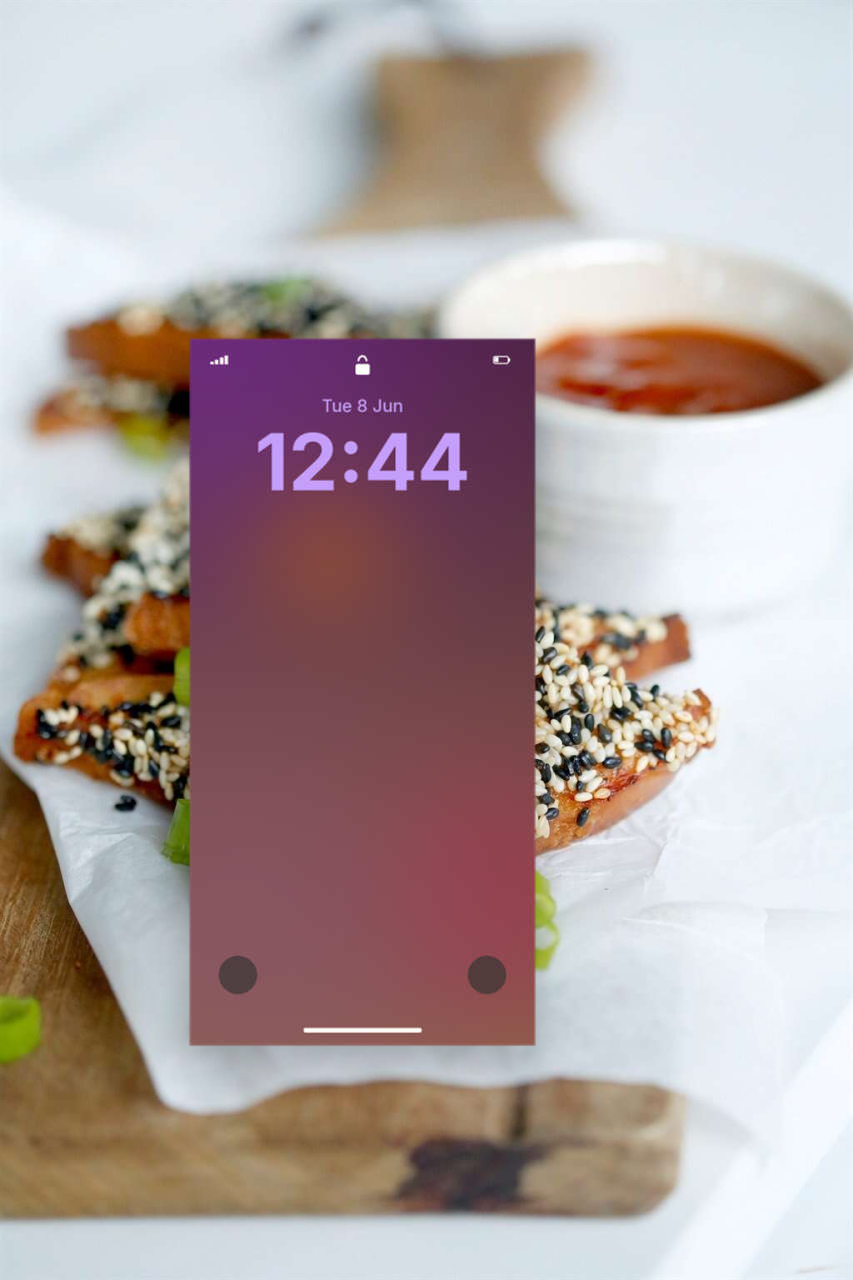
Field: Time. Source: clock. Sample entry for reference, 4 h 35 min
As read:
12 h 44 min
